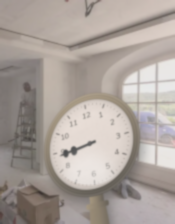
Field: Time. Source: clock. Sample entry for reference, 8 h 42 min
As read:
8 h 44 min
